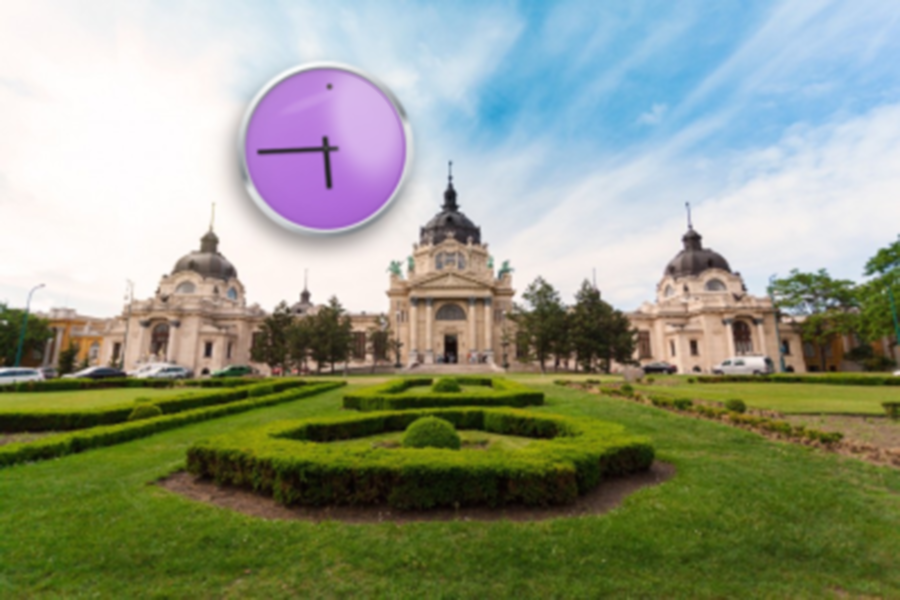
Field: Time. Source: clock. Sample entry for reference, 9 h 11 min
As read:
5 h 44 min
